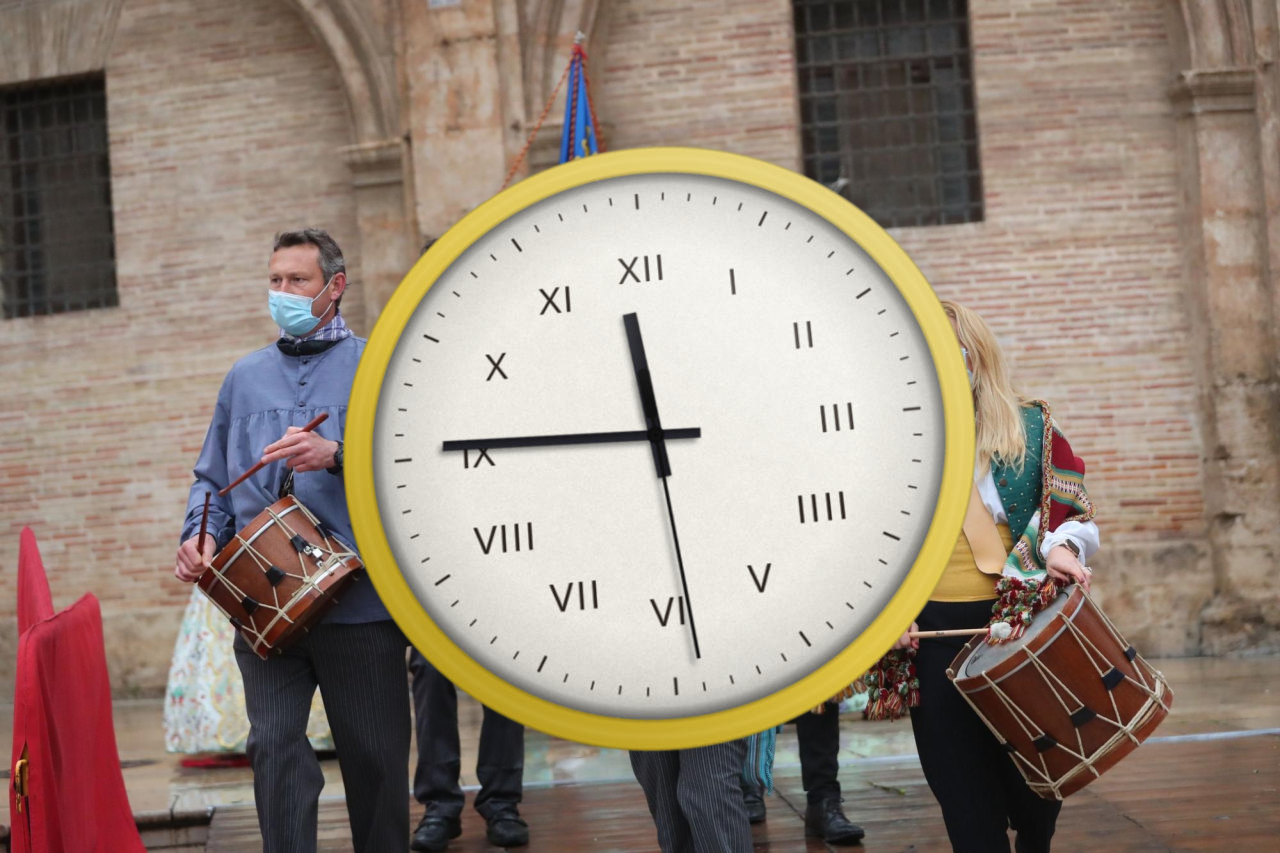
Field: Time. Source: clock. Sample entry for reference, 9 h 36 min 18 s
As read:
11 h 45 min 29 s
